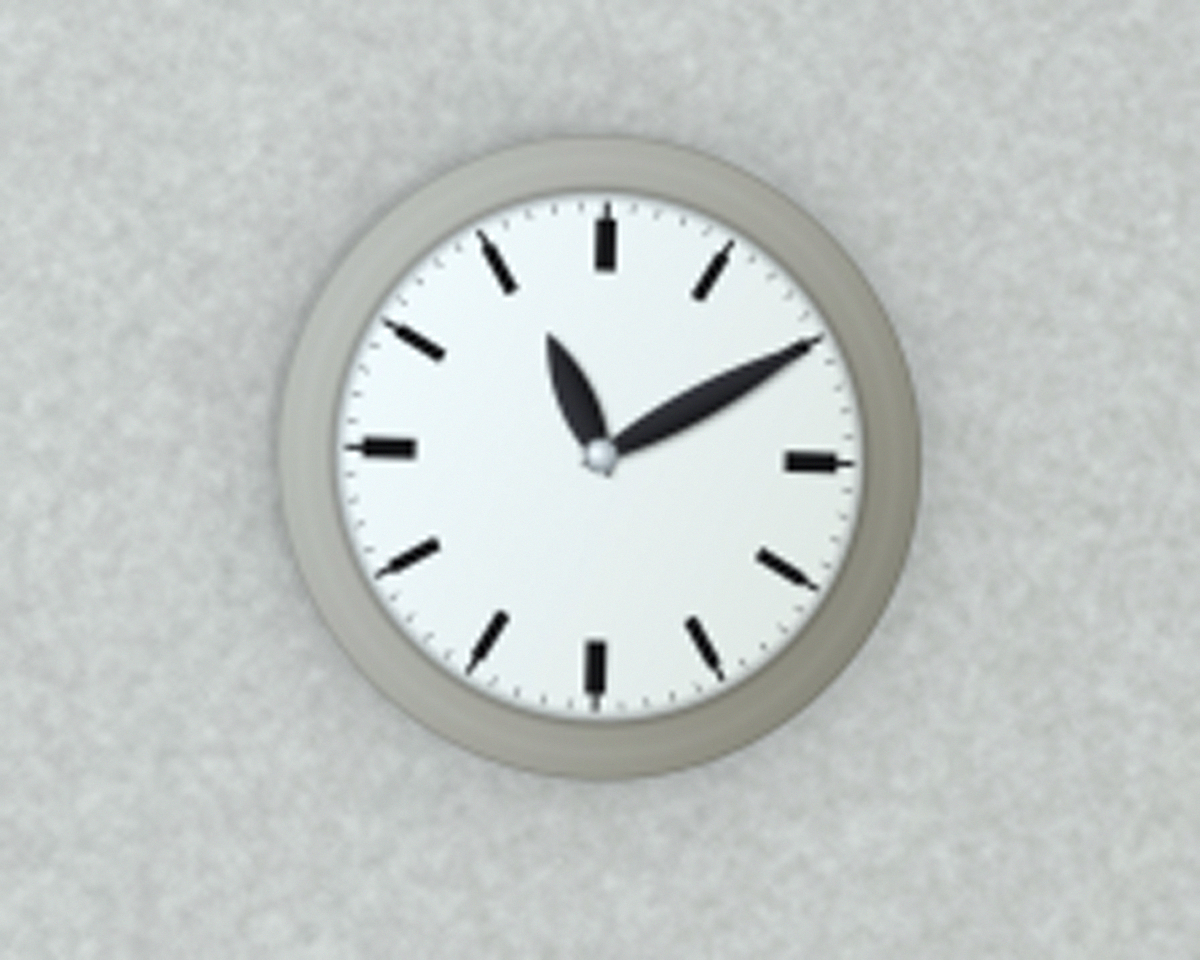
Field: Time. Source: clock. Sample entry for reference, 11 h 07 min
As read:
11 h 10 min
